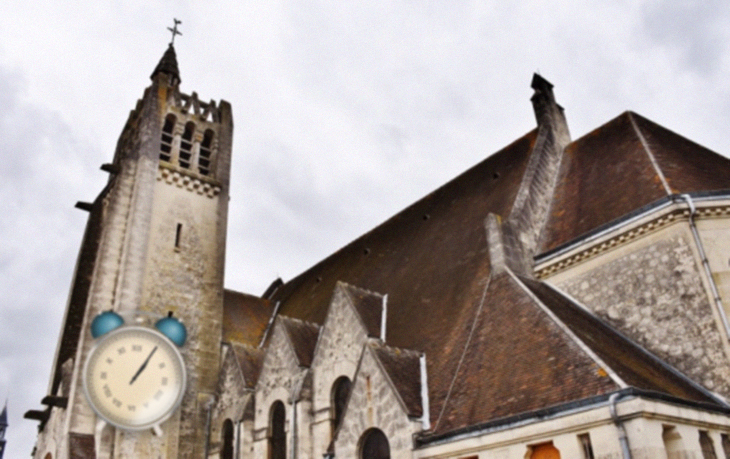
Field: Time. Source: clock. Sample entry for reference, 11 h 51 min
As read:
1 h 05 min
